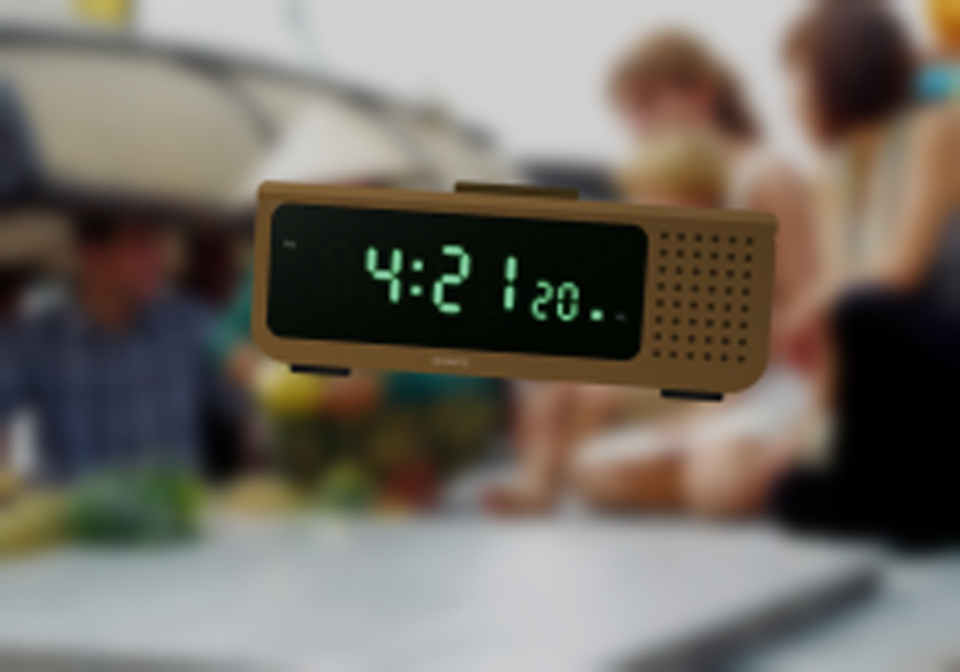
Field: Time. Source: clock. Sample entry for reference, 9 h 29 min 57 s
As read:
4 h 21 min 20 s
